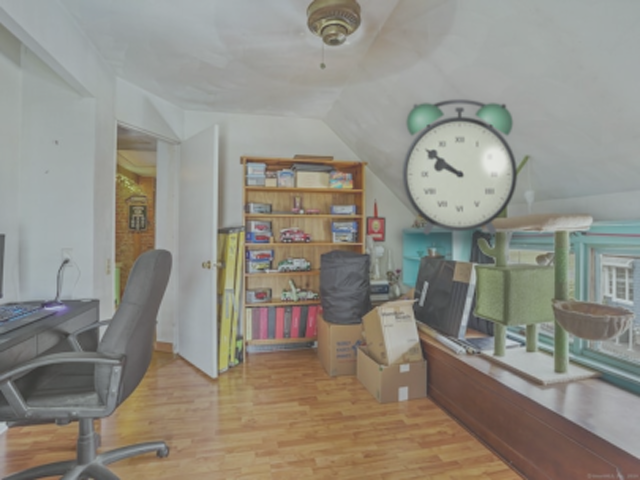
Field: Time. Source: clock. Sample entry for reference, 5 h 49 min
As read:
9 h 51 min
